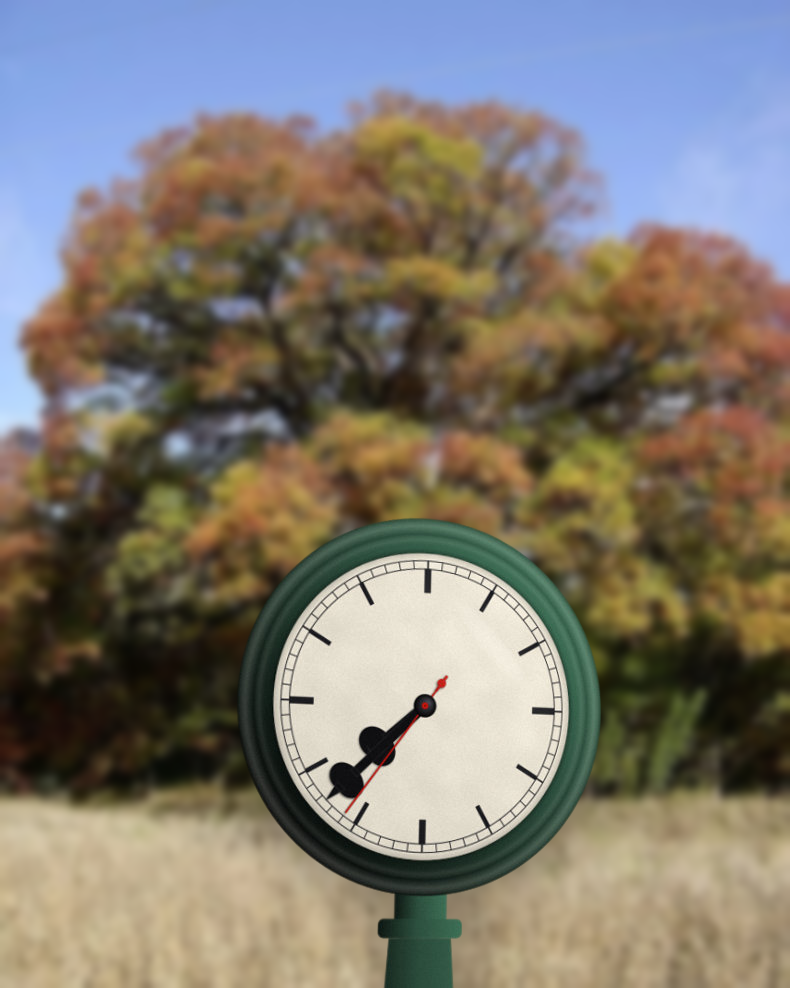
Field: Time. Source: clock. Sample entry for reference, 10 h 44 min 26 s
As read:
7 h 37 min 36 s
